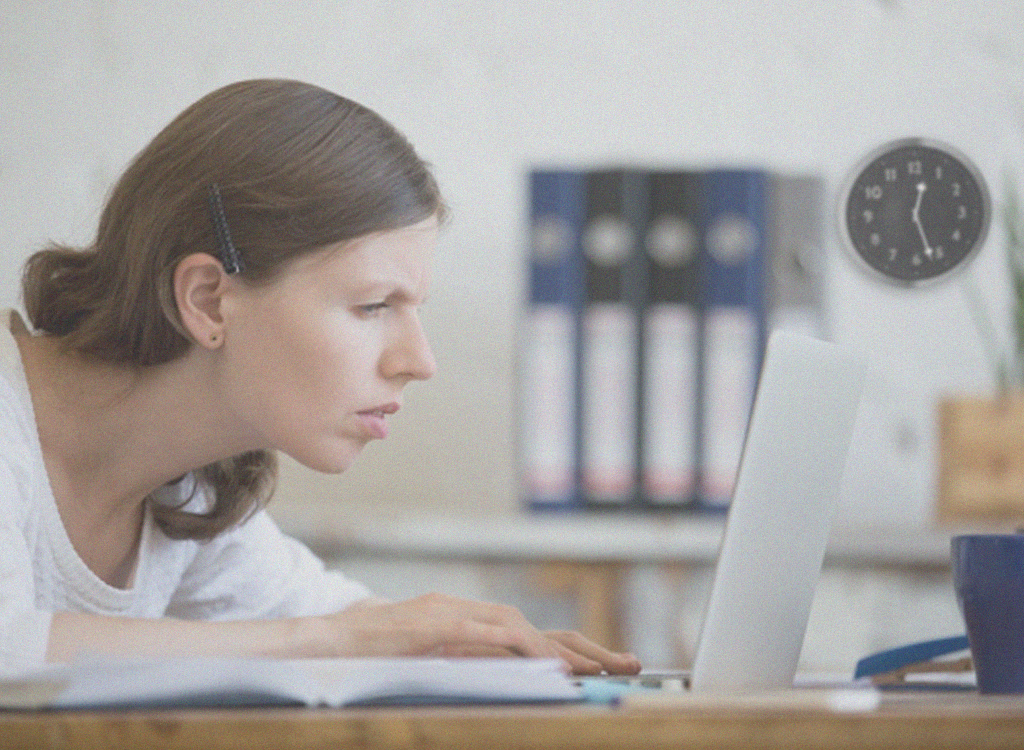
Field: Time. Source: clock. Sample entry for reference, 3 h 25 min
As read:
12 h 27 min
